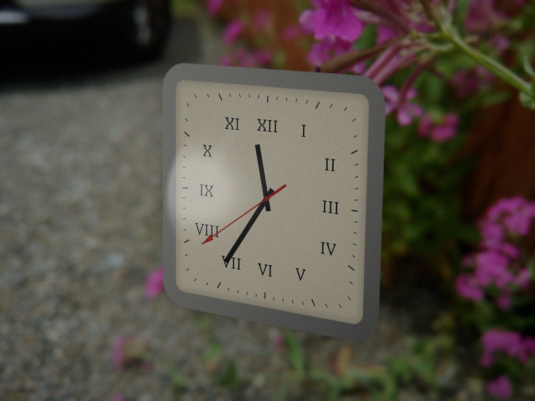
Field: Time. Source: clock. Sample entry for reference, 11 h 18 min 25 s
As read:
11 h 35 min 39 s
